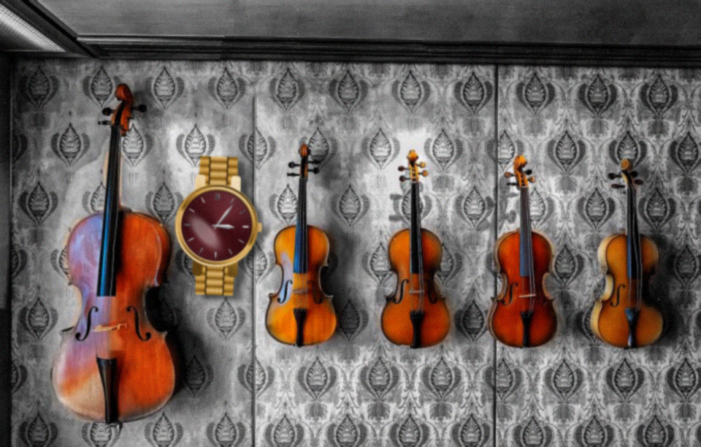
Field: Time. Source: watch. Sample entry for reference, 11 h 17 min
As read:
3 h 06 min
